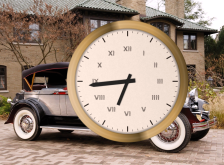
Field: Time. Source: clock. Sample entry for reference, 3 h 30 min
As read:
6 h 44 min
